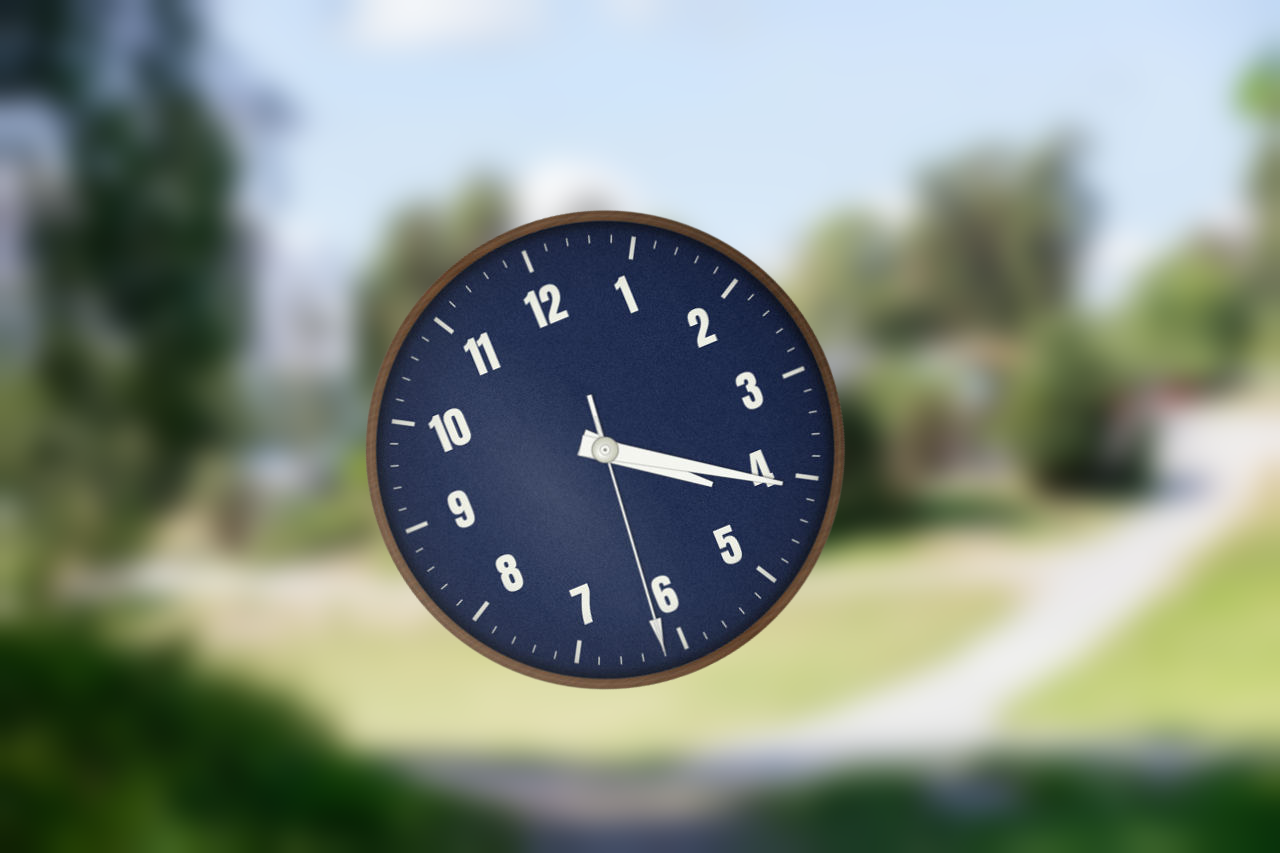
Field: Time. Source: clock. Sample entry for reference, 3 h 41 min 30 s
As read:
4 h 20 min 31 s
